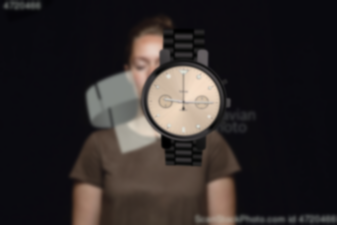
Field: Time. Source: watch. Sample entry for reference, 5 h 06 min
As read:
9 h 15 min
